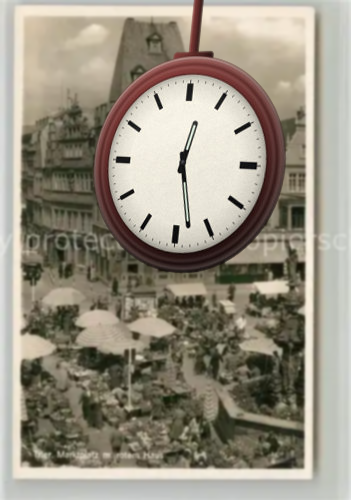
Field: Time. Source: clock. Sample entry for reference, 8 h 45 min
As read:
12 h 28 min
